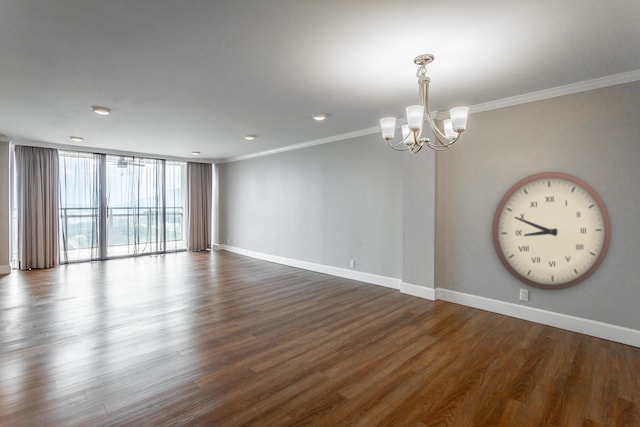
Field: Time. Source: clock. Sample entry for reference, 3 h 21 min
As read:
8 h 49 min
